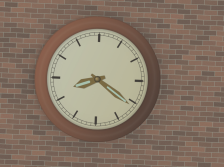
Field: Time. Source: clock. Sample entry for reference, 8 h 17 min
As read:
8 h 21 min
